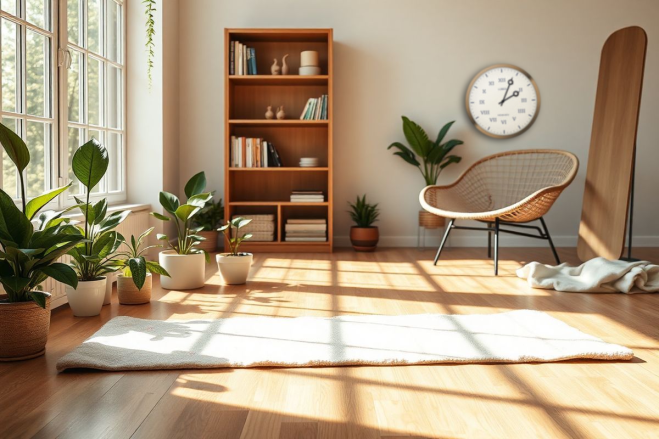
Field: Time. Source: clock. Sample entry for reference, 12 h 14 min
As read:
2 h 04 min
